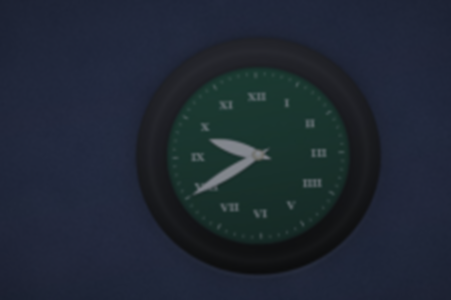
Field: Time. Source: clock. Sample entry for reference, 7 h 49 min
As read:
9 h 40 min
